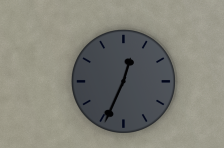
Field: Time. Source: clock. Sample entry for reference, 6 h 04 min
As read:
12 h 34 min
